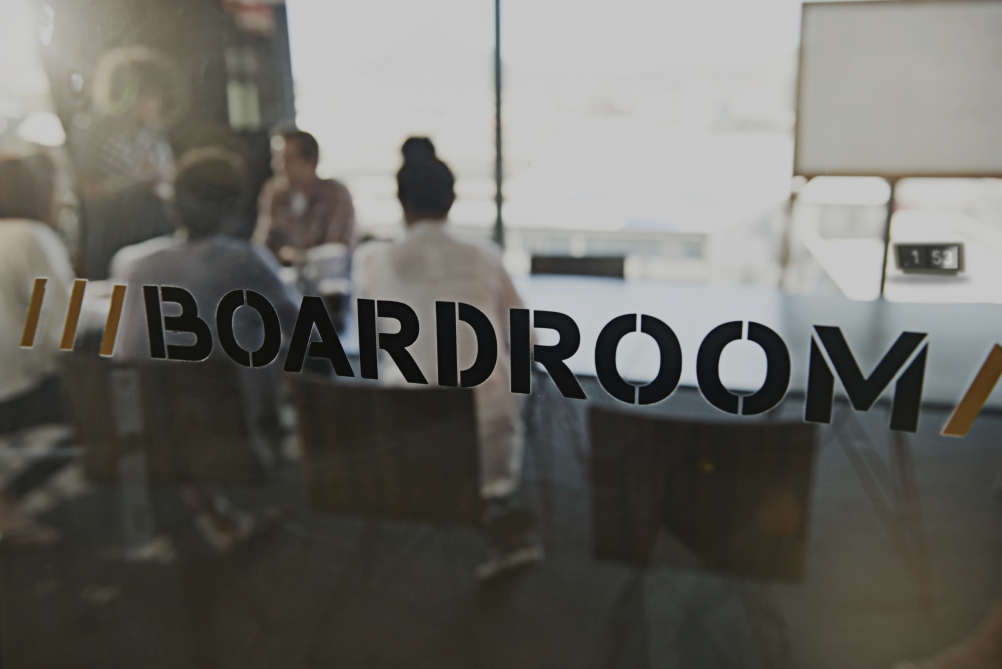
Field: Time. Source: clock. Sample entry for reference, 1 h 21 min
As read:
1 h 53 min
